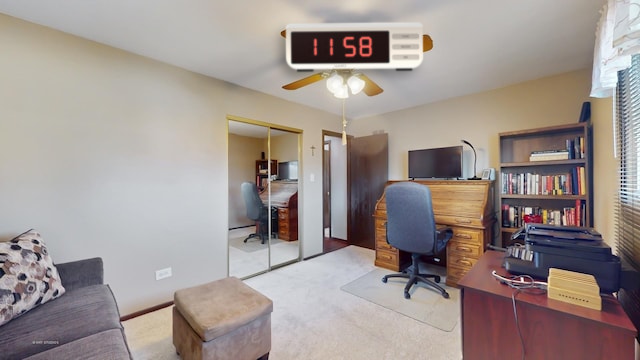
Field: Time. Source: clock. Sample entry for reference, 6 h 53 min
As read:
11 h 58 min
